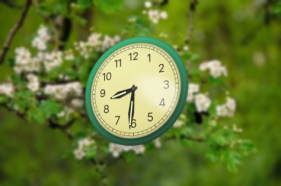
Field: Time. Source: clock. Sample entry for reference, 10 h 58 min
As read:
8 h 31 min
